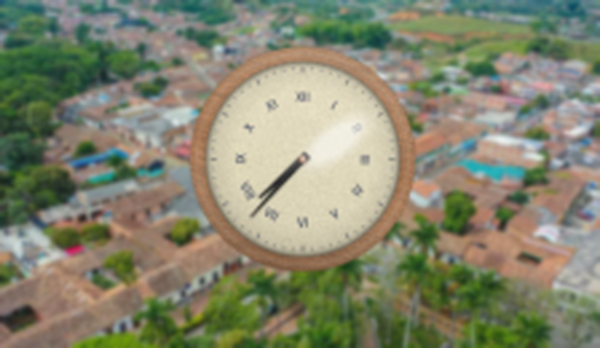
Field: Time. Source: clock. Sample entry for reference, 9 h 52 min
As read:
7 h 37 min
